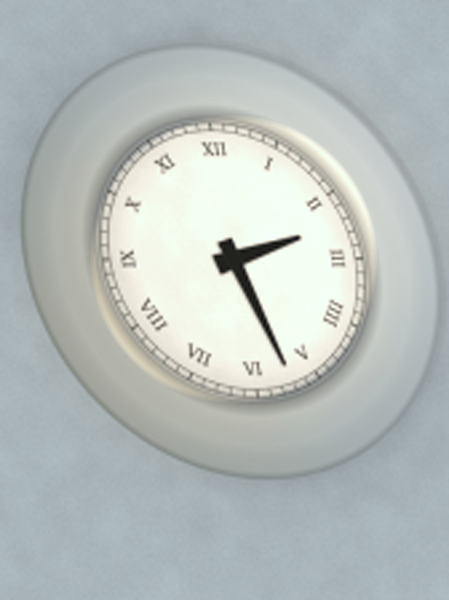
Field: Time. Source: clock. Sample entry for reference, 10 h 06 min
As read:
2 h 27 min
